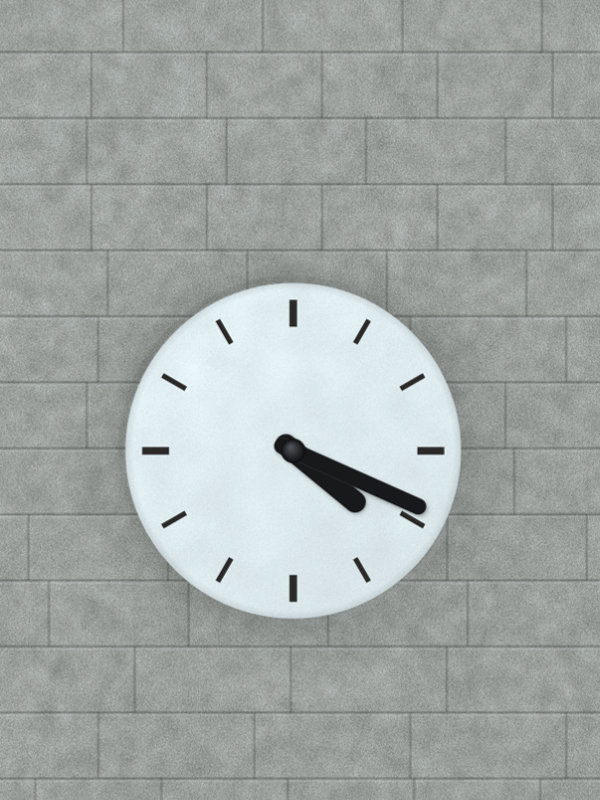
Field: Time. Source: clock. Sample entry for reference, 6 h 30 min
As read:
4 h 19 min
